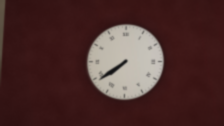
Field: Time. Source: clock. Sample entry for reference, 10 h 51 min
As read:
7 h 39 min
